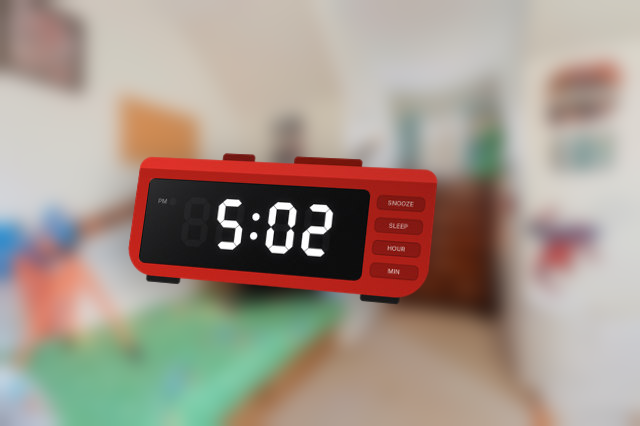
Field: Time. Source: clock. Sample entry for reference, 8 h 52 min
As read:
5 h 02 min
